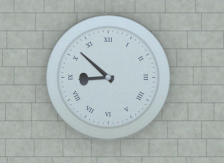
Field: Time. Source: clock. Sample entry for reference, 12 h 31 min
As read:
8 h 52 min
